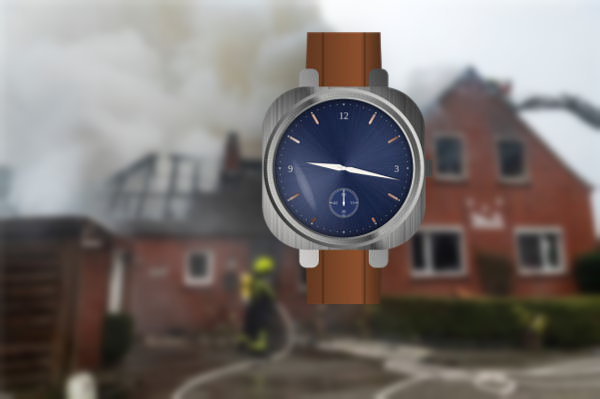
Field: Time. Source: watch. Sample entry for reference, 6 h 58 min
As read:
9 h 17 min
